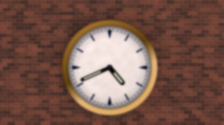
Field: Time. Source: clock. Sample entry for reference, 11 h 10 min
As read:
4 h 41 min
